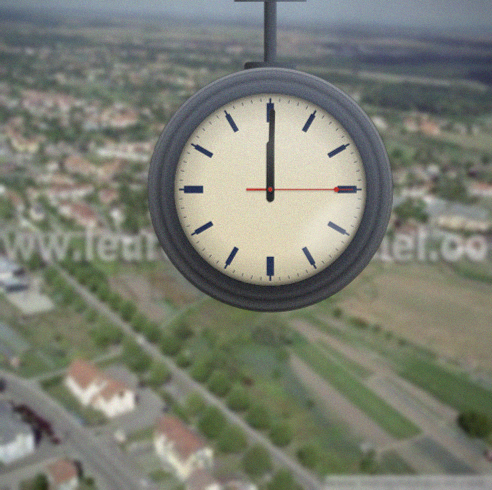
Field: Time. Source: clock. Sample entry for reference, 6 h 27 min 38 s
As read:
12 h 00 min 15 s
